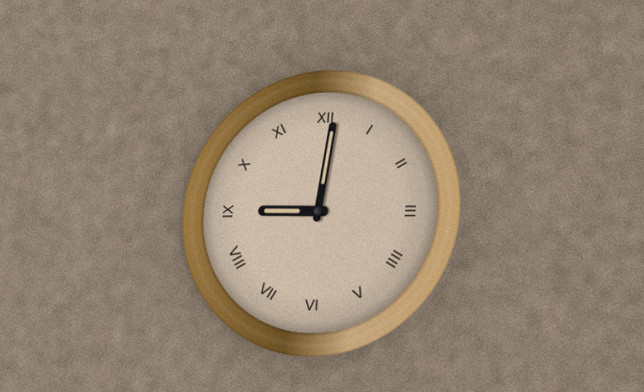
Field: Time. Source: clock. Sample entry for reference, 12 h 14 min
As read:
9 h 01 min
